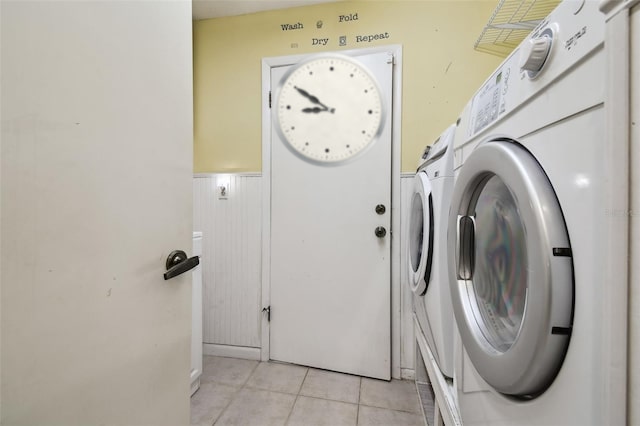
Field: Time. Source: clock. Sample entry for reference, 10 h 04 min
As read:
8 h 50 min
